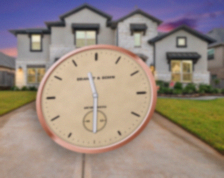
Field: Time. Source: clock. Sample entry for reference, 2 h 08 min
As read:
11 h 30 min
